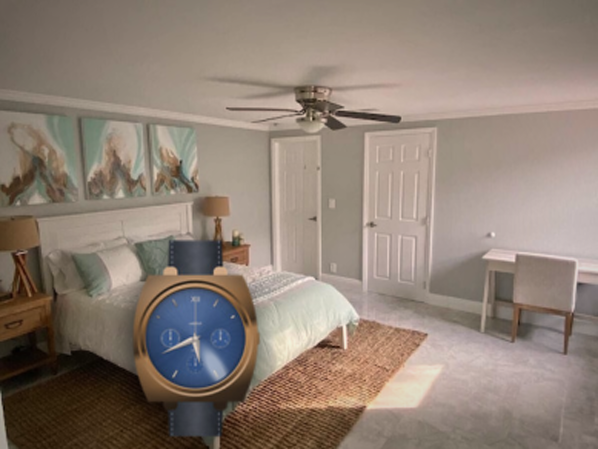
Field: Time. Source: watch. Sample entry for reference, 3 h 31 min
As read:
5 h 41 min
